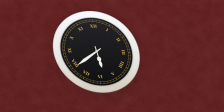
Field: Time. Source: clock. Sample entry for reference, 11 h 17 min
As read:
5 h 39 min
